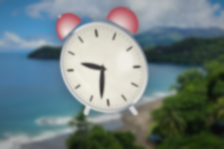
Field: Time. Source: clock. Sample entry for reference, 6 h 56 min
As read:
9 h 32 min
